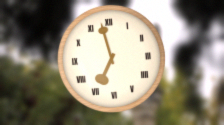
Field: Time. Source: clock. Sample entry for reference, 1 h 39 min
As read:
6 h 58 min
